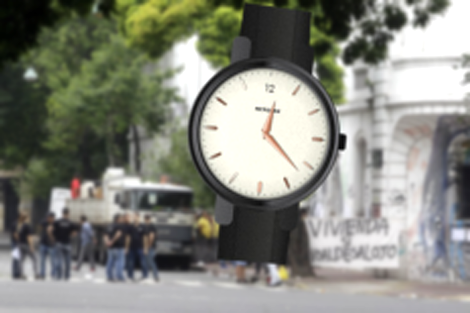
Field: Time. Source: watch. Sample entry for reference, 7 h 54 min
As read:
12 h 22 min
